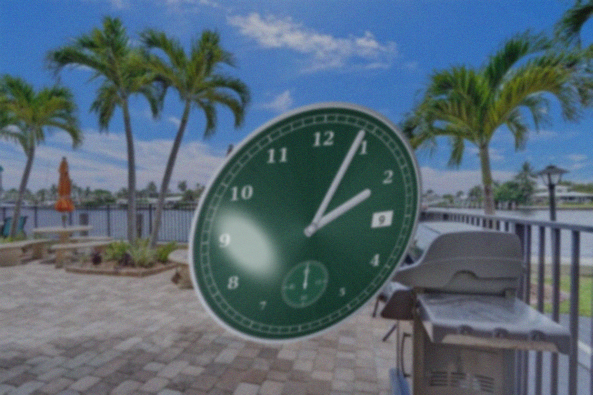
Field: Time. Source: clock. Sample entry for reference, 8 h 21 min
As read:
2 h 04 min
